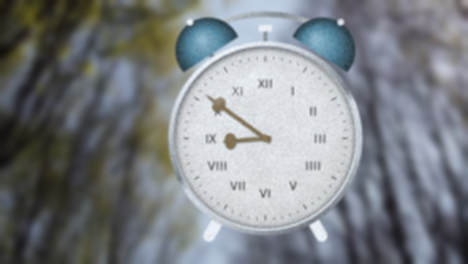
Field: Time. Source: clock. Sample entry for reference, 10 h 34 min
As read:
8 h 51 min
